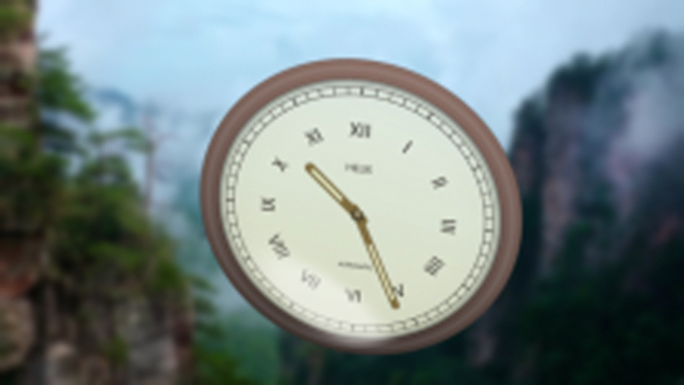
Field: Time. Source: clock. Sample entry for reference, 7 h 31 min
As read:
10 h 26 min
